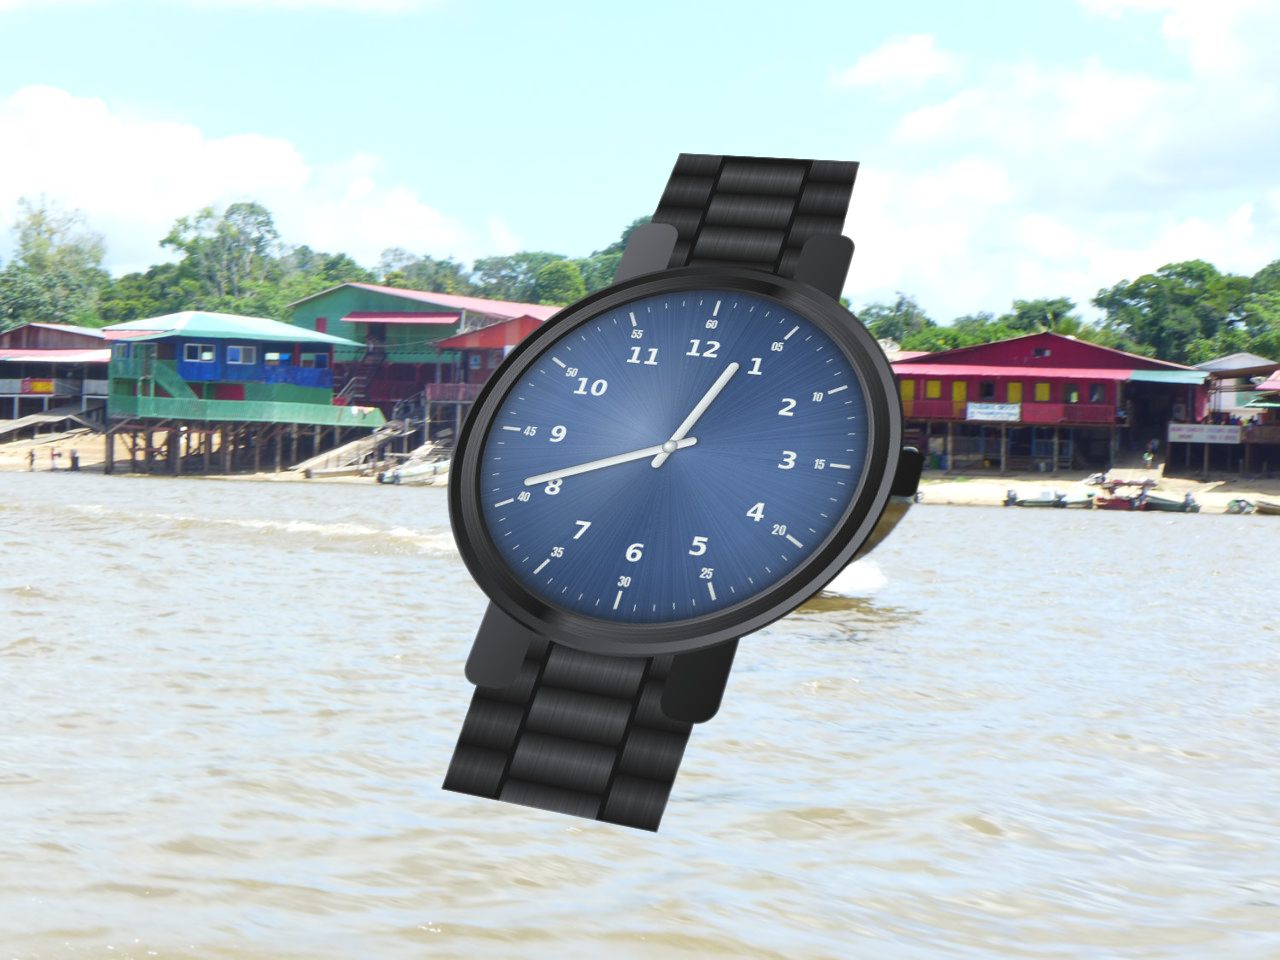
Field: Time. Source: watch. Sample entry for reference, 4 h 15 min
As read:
12 h 41 min
